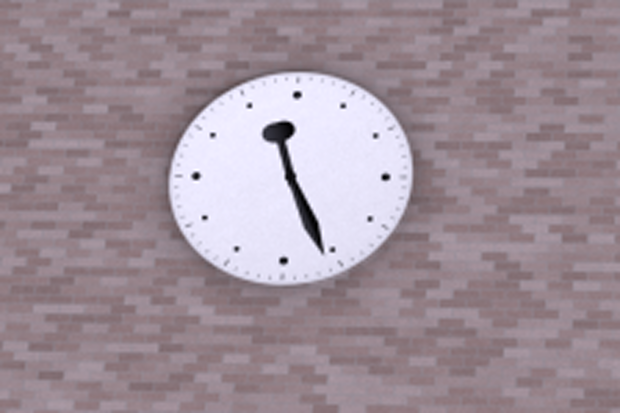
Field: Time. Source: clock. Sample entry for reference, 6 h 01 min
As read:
11 h 26 min
